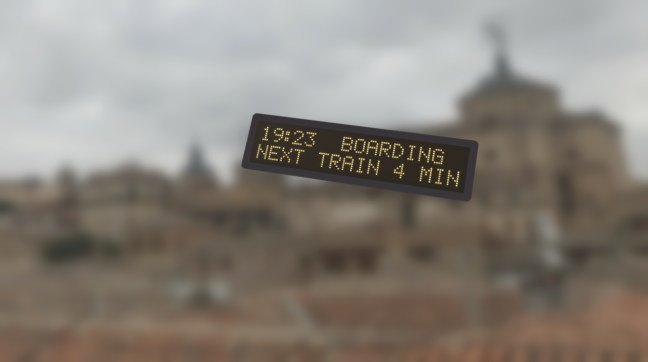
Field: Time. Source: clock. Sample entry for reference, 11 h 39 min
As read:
19 h 23 min
